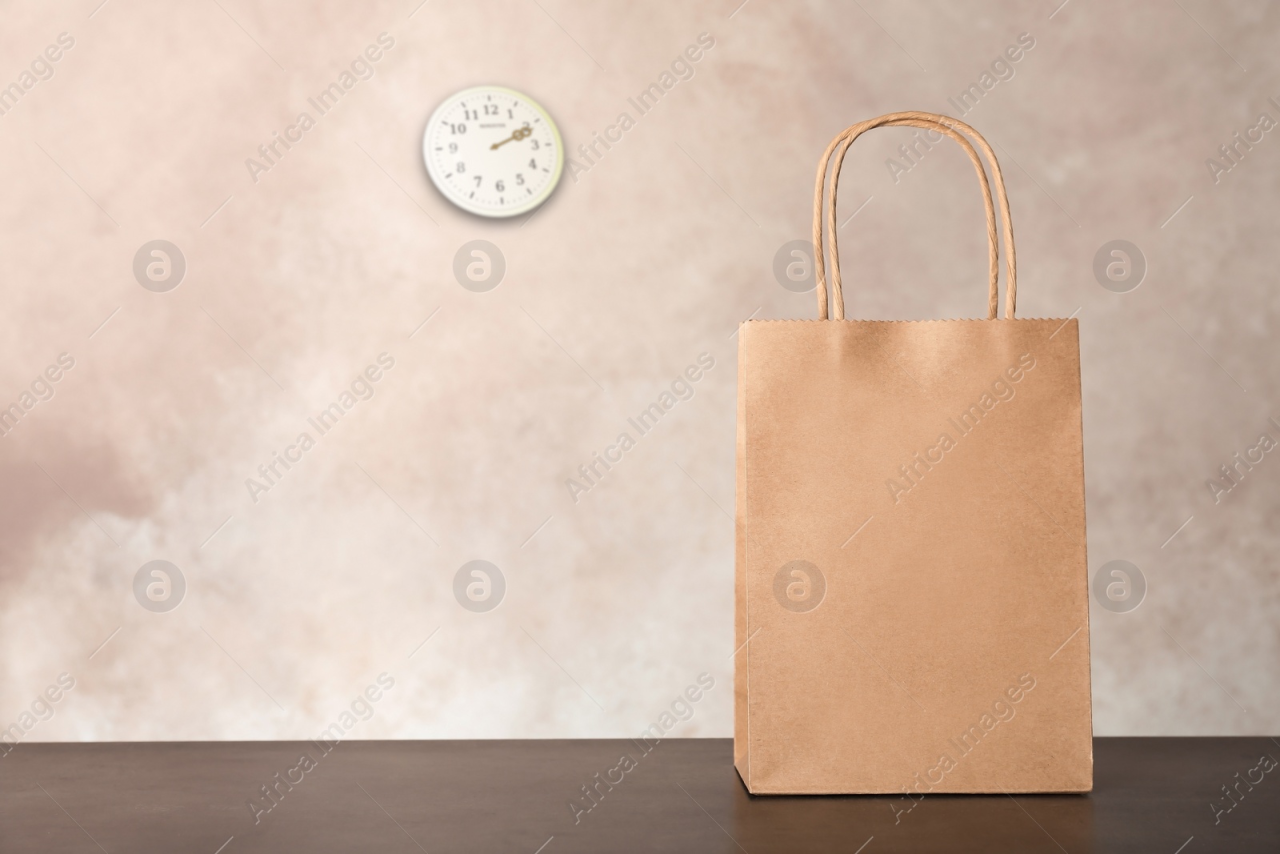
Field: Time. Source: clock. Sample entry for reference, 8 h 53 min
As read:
2 h 11 min
